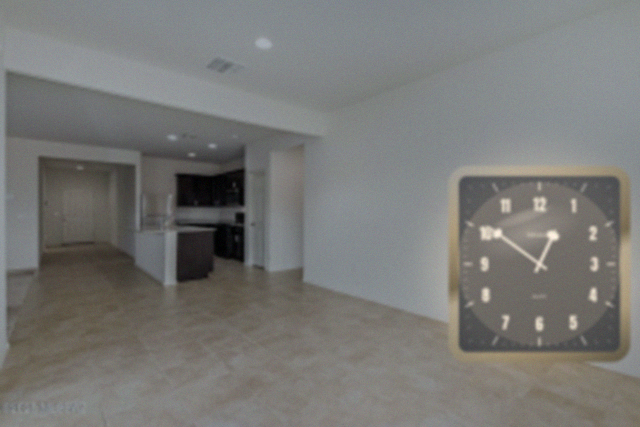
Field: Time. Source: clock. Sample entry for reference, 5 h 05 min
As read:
12 h 51 min
